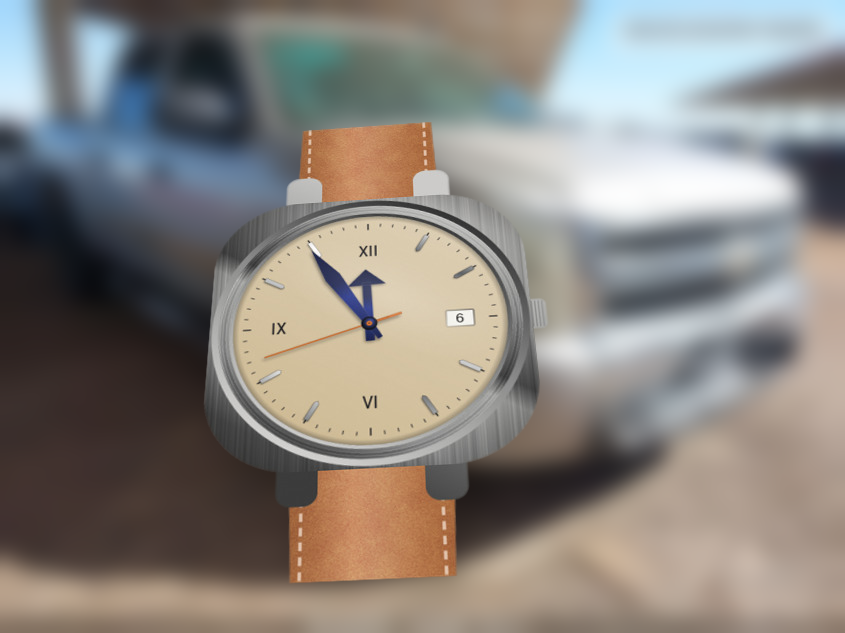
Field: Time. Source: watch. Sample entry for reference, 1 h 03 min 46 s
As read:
11 h 54 min 42 s
